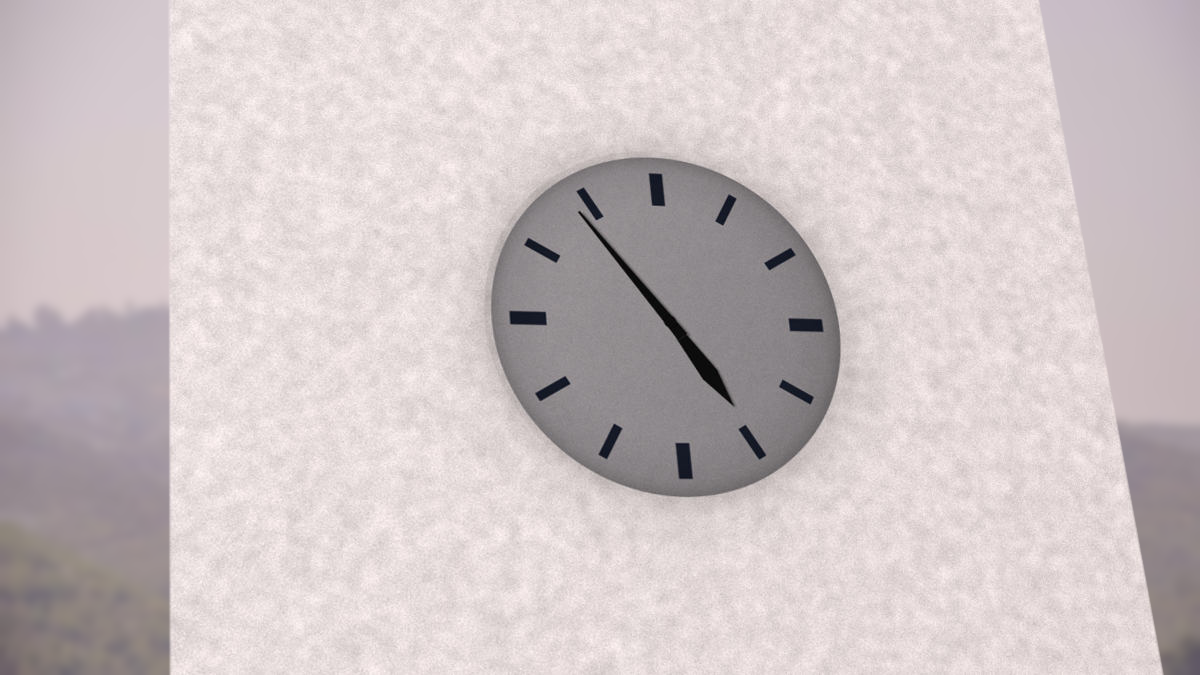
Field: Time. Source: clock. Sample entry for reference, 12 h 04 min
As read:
4 h 54 min
